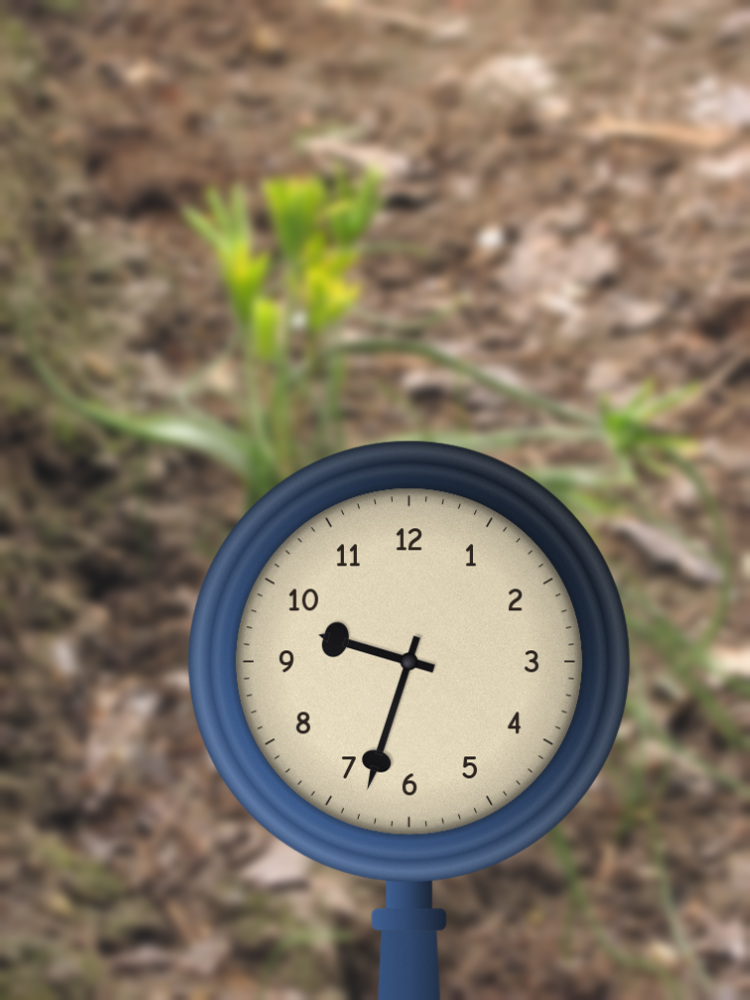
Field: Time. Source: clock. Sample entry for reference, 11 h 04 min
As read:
9 h 33 min
